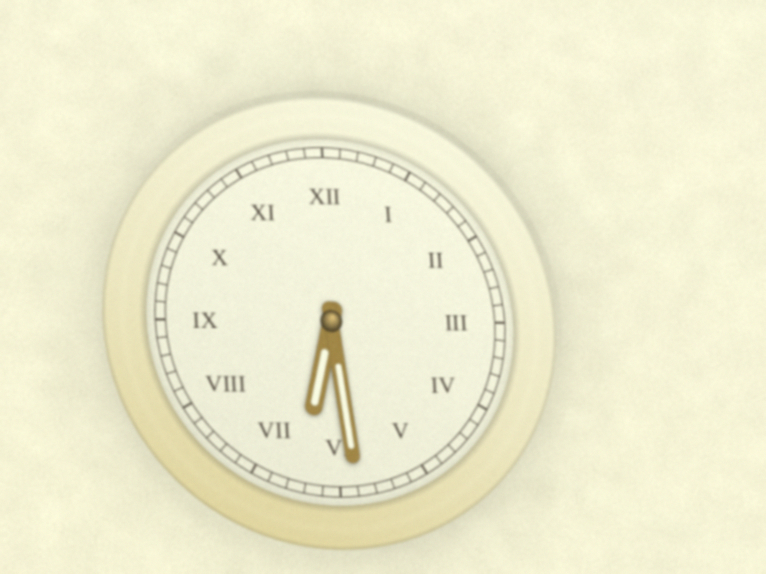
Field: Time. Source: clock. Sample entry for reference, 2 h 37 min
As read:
6 h 29 min
